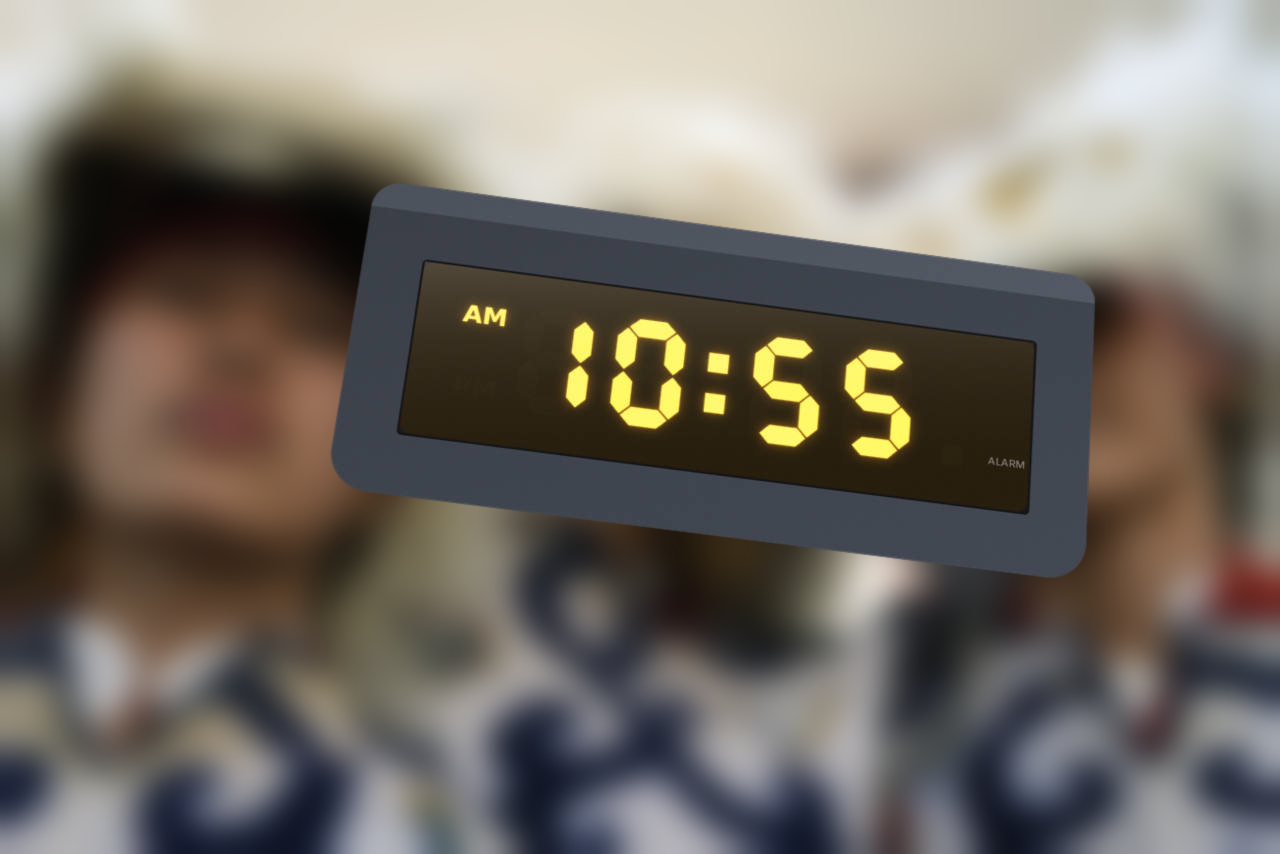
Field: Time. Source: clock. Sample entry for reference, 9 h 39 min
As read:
10 h 55 min
